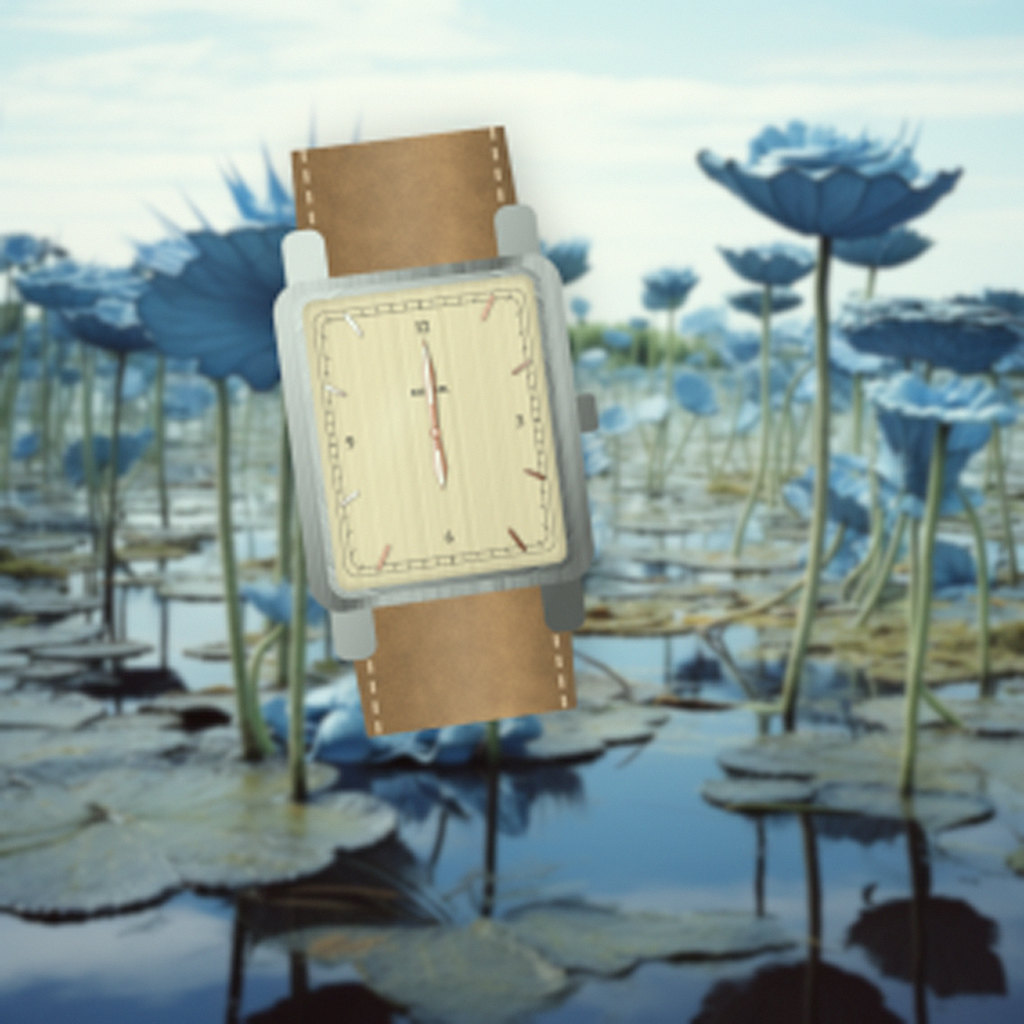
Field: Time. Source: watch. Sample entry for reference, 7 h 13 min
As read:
6 h 00 min
